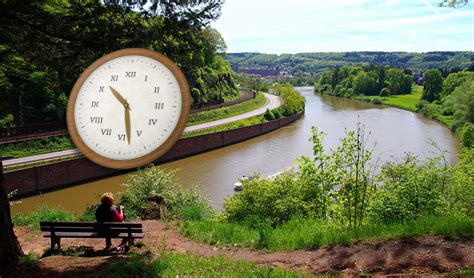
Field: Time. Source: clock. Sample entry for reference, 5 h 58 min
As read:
10 h 28 min
